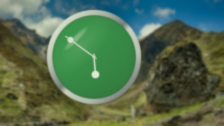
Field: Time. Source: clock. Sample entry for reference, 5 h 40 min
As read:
5 h 51 min
